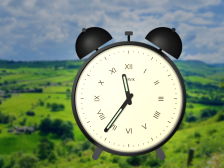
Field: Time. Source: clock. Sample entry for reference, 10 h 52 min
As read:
11 h 36 min
